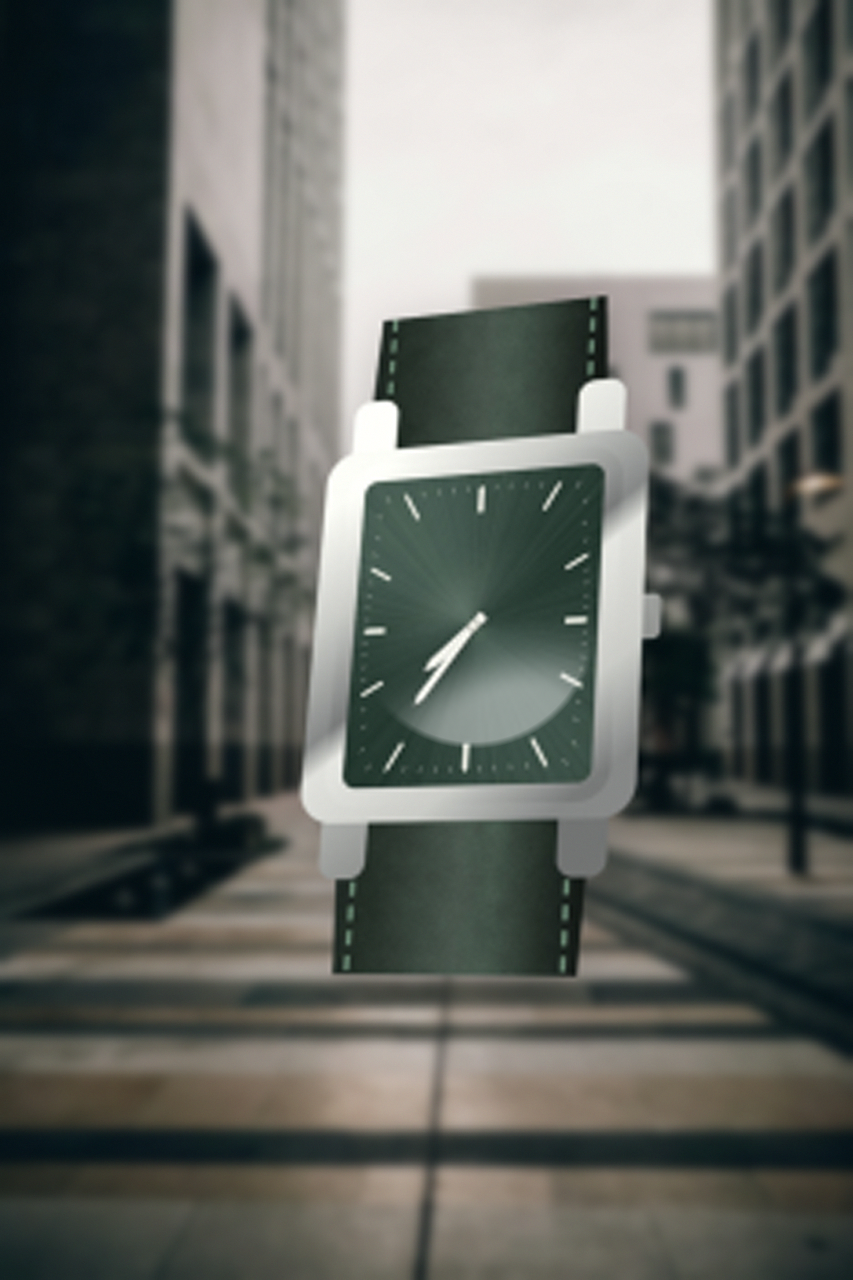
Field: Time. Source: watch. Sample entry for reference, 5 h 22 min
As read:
7 h 36 min
